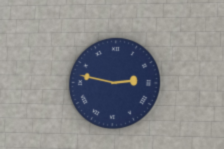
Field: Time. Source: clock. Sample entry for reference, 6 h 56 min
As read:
2 h 47 min
